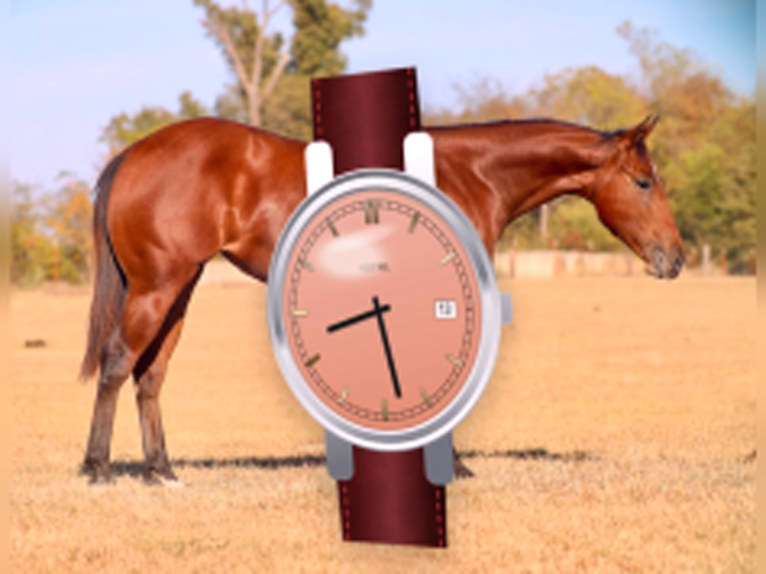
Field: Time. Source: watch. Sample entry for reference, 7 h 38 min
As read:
8 h 28 min
